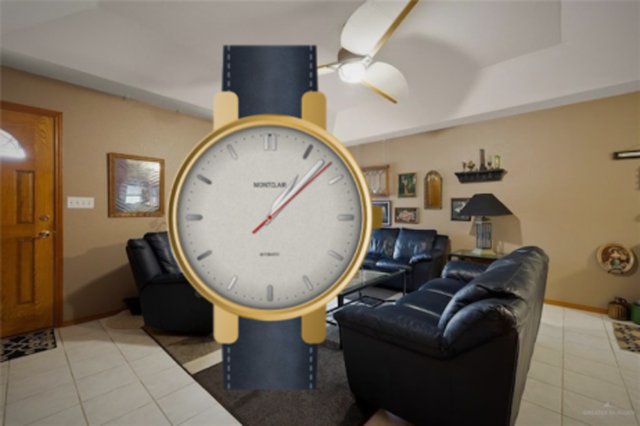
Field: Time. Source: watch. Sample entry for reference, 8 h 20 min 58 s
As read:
1 h 07 min 08 s
